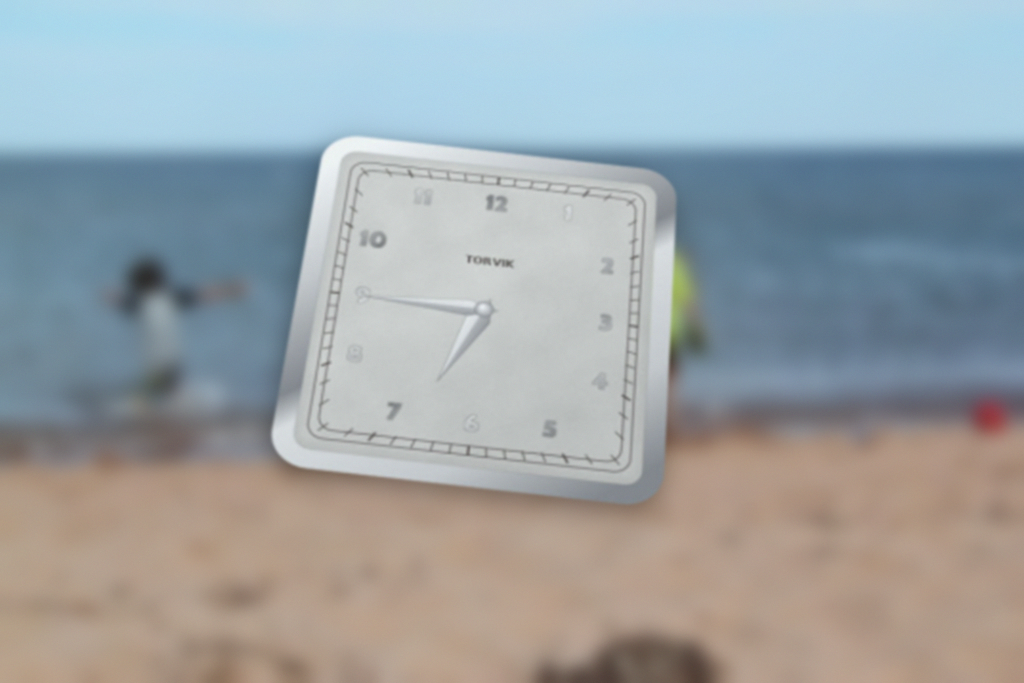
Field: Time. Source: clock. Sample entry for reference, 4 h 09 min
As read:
6 h 45 min
